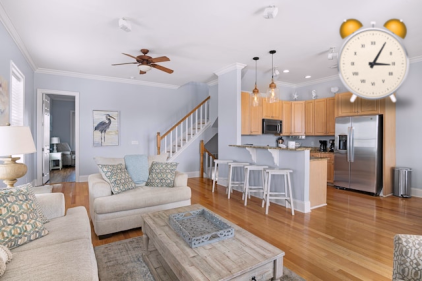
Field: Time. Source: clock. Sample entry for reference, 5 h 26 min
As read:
3 h 05 min
